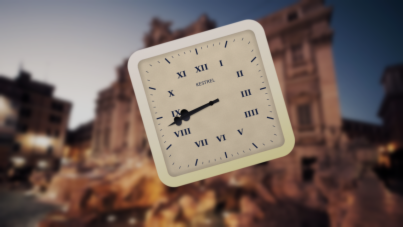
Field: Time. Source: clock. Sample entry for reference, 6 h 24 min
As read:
8 h 43 min
